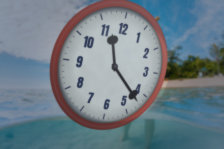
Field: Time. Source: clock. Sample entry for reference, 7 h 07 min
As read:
11 h 22 min
